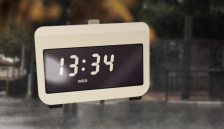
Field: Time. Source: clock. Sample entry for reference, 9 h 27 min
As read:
13 h 34 min
